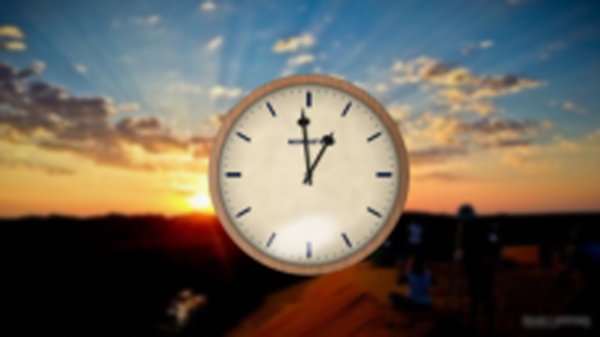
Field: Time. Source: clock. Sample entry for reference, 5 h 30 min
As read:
12 h 59 min
